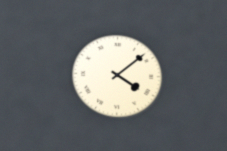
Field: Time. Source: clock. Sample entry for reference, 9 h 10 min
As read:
4 h 08 min
